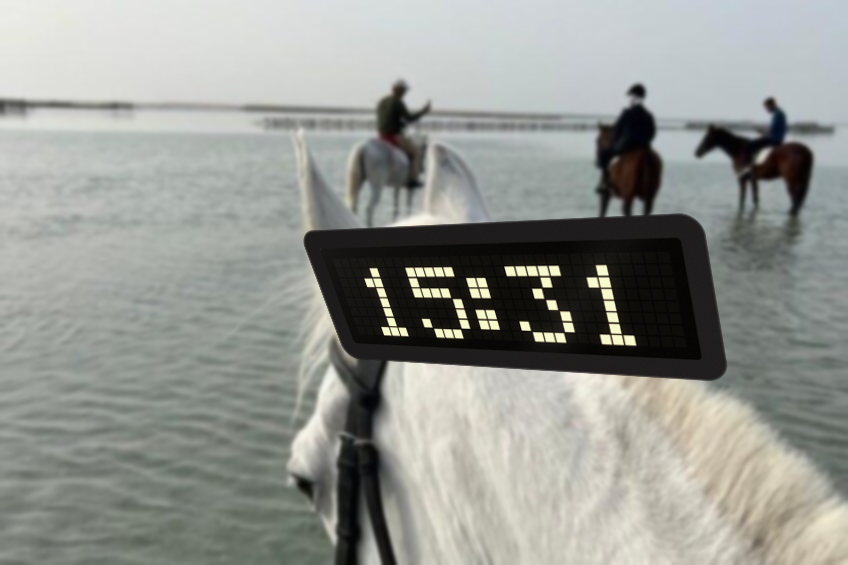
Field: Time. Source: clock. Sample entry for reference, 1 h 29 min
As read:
15 h 31 min
